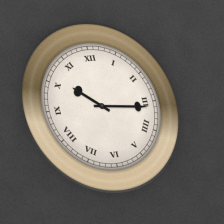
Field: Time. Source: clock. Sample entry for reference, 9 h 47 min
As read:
10 h 16 min
